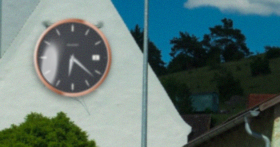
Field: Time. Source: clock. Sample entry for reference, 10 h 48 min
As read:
6 h 22 min
